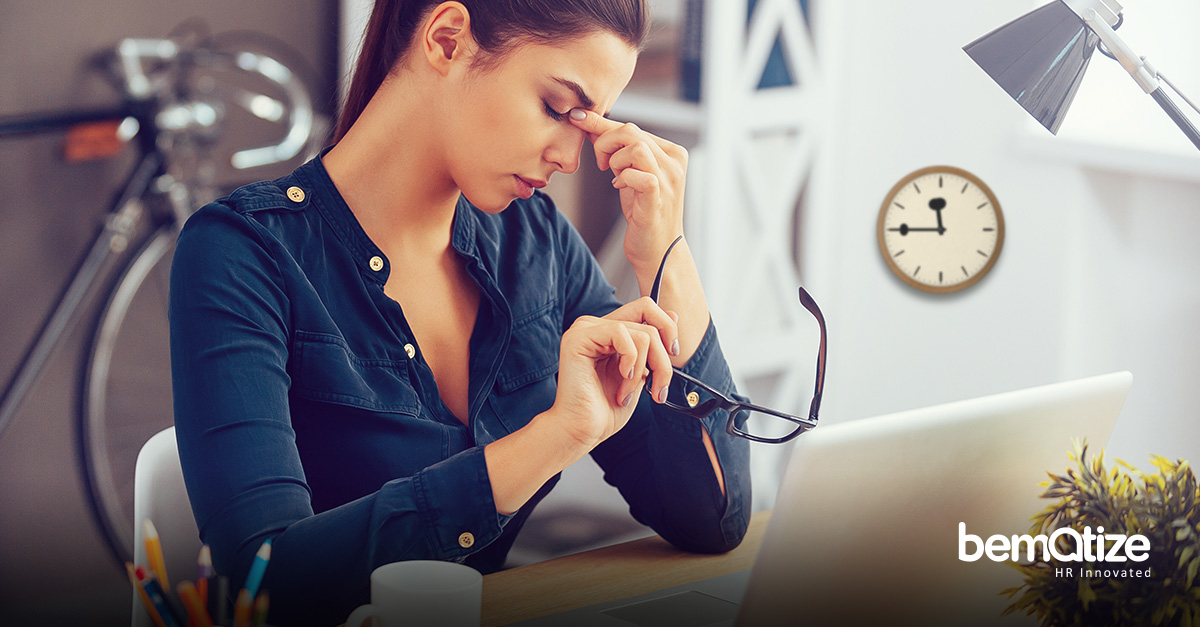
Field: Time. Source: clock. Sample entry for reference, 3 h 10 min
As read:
11 h 45 min
